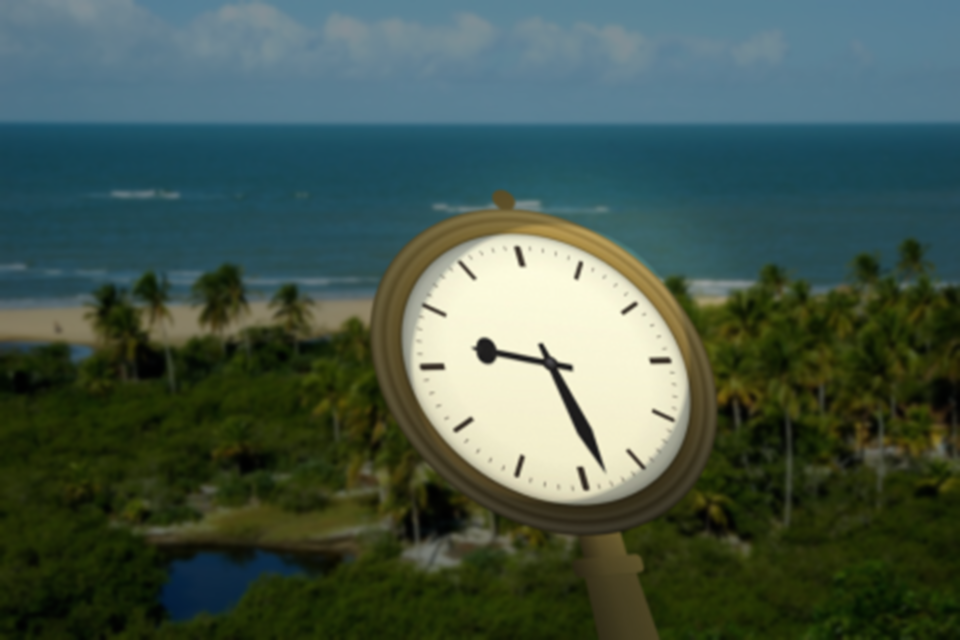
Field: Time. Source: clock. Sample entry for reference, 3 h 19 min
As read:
9 h 28 min
